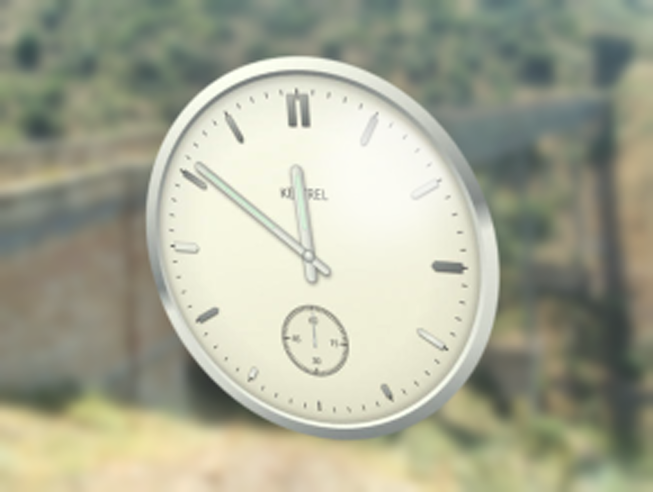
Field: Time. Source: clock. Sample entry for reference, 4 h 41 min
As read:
11 h 51 min
